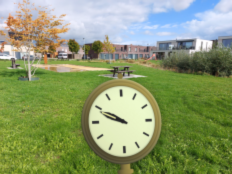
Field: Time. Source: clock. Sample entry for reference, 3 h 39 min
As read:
9 h 49 min
